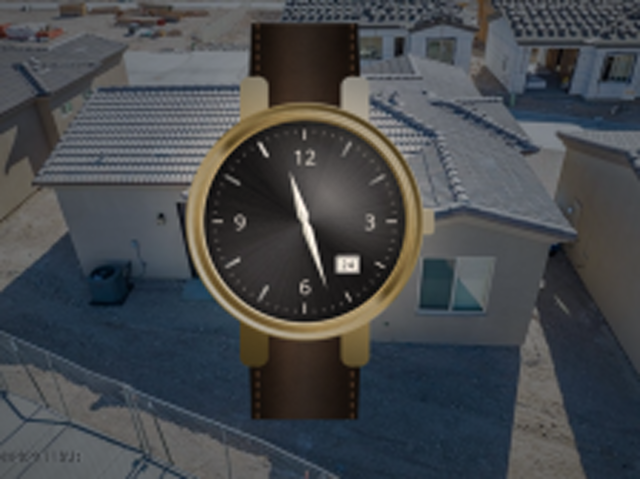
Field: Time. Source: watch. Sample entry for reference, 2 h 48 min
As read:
11 h 27 min
